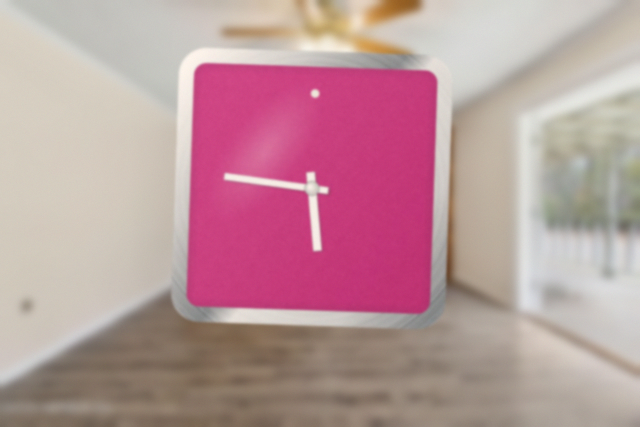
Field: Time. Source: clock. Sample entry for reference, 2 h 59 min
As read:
5 h 46 min
